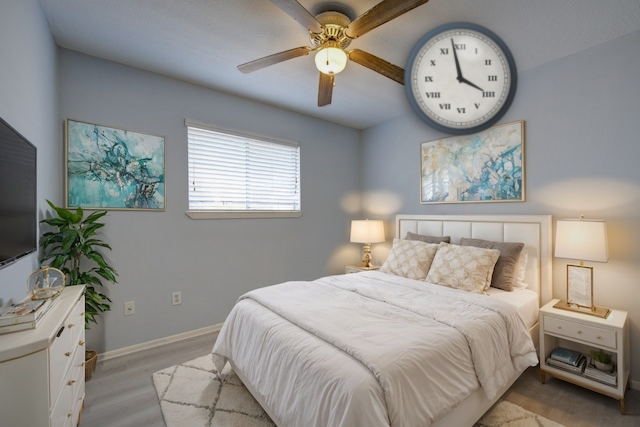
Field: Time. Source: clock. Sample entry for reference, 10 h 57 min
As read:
3 h 58 min
